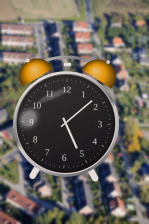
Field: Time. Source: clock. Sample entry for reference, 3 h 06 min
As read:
5 h 08 min
